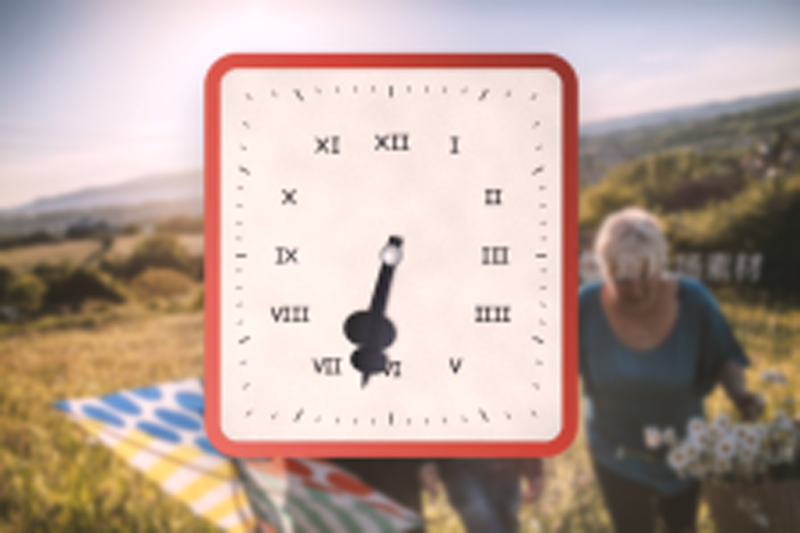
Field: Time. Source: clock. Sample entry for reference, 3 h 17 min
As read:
6 h 32 min
